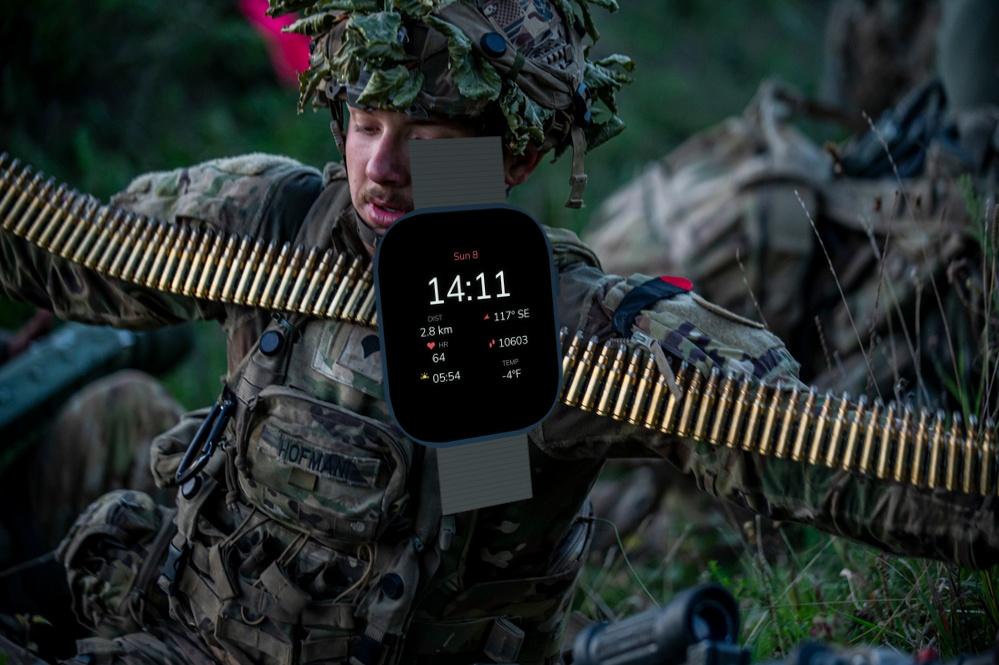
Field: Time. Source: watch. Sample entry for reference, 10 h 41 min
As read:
14 h 11 min
